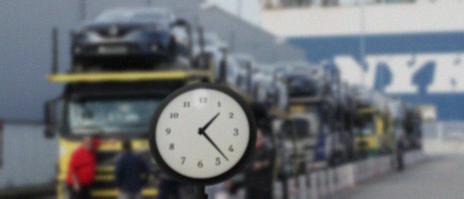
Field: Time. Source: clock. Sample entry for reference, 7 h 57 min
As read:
1 h 23 min
